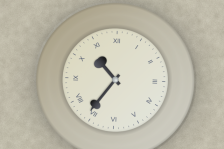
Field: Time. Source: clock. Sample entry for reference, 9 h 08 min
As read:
10 h 36 min
